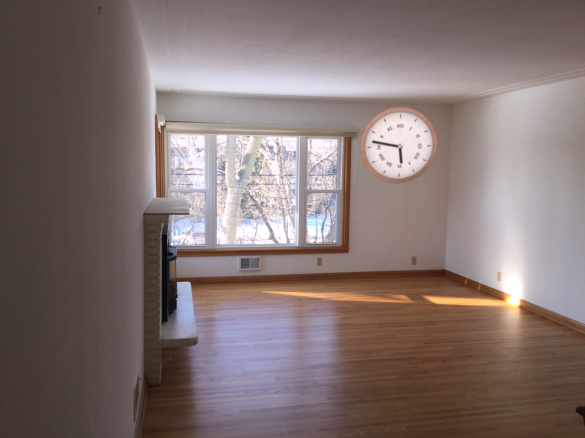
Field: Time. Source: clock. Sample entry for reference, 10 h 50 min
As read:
5 h 47 min
